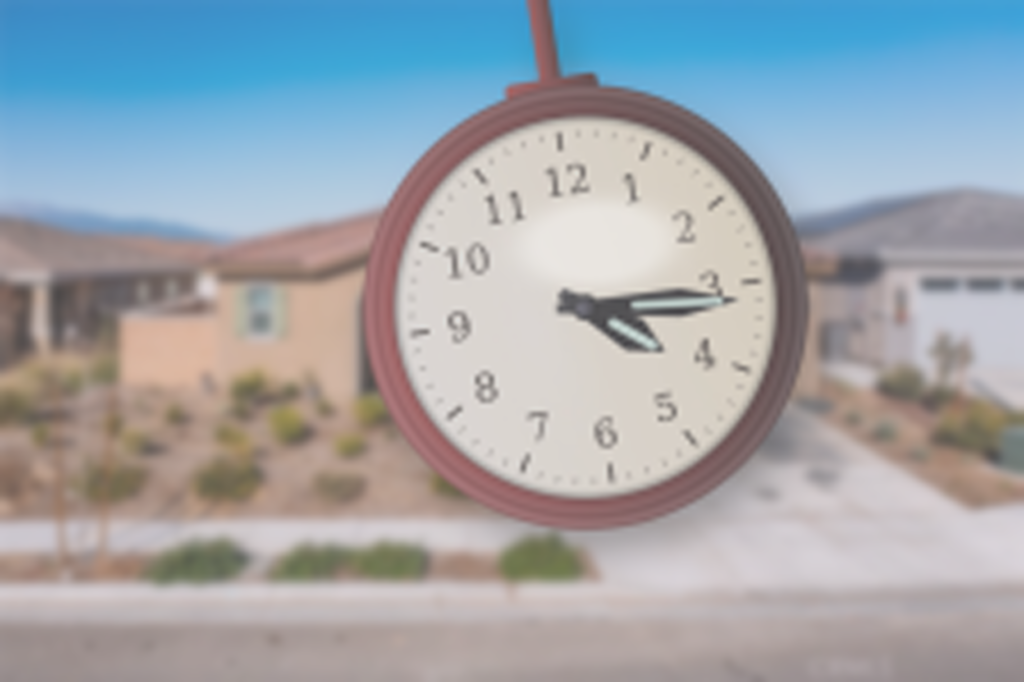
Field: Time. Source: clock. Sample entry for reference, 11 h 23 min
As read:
4 h 16 min
